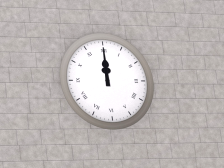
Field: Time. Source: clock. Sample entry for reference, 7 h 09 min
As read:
12 h 00 min
